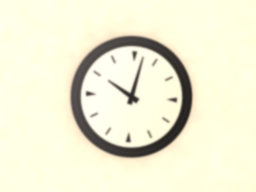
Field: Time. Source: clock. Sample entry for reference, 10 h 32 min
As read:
10 h 02 min
